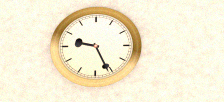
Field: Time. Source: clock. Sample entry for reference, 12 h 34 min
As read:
9 h 26 min
